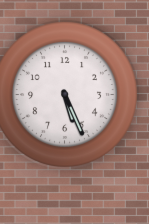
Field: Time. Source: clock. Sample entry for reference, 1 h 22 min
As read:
5 h 26 min
